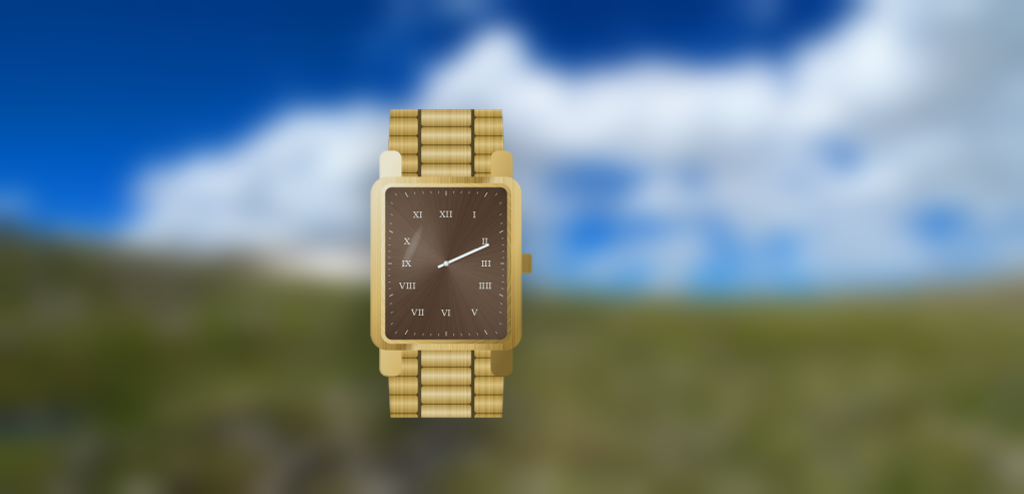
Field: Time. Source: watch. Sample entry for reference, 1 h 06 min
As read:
2 h 11 min
